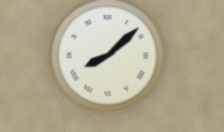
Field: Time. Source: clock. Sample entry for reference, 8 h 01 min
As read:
8 h 08 min
